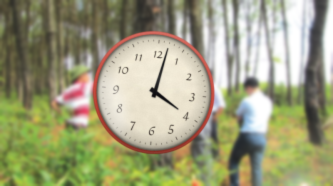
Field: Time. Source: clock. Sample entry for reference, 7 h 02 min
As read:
4 h 02 min
